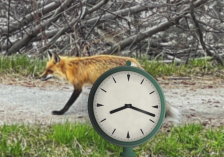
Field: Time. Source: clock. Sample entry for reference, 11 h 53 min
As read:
8 h 18 min
